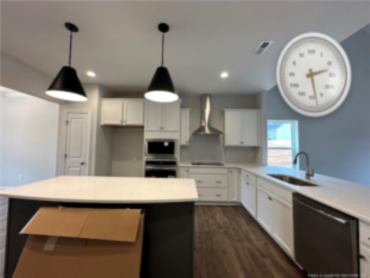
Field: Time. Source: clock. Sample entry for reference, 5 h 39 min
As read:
2 h 28 min
